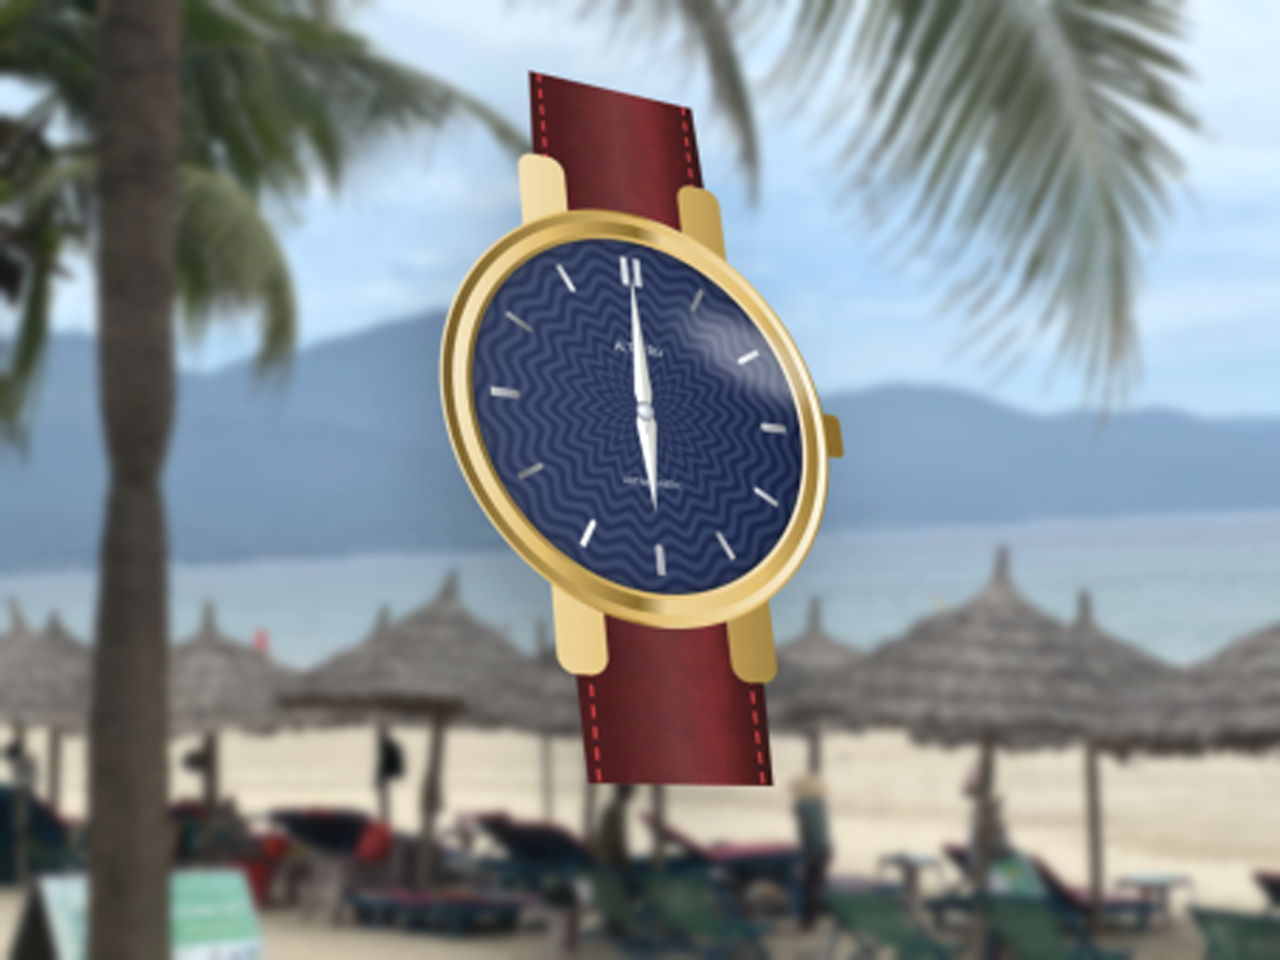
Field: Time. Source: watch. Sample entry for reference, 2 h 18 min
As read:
6 h 00 min
